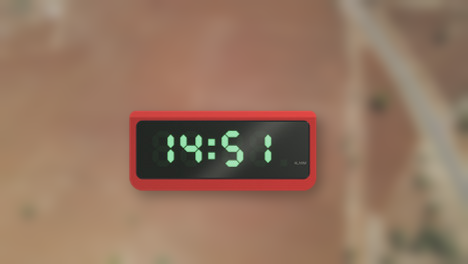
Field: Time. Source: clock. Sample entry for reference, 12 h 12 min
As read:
14 h 51 min
